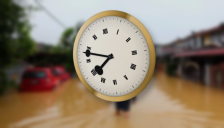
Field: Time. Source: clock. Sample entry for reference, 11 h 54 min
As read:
7 h 48 min
